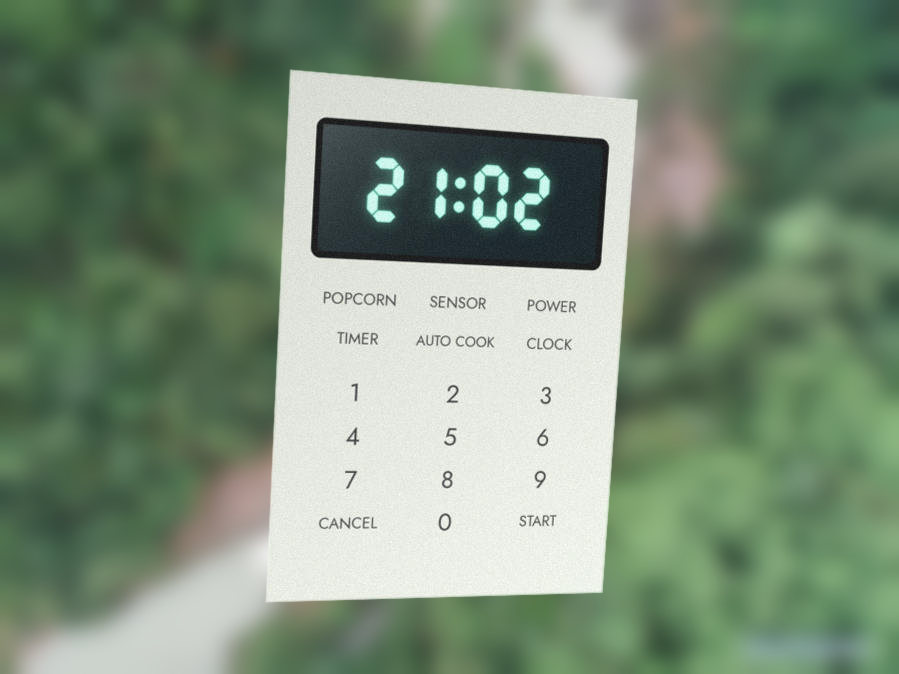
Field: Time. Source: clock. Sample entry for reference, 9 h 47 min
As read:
21 h 02 min
